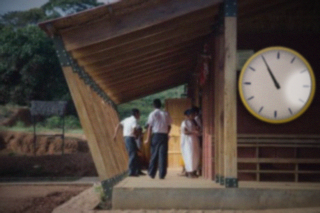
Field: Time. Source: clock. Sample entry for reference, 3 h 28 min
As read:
10 h 55 min
